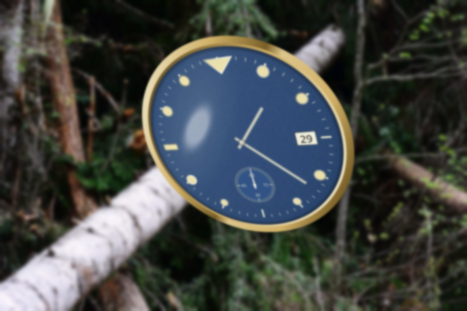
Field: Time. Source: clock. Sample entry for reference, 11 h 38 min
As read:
1 h 22 min
